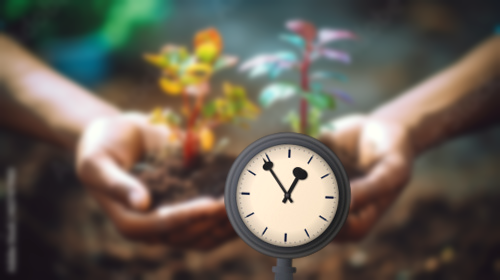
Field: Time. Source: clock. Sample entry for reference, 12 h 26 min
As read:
12 h 54 min
